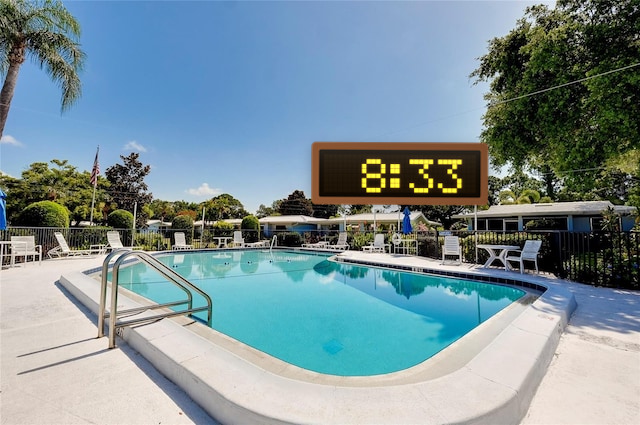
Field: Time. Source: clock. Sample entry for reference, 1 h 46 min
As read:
8 h 33 min
